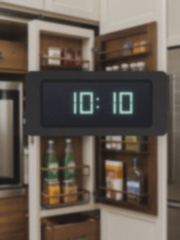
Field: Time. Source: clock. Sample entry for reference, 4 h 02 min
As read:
10 h 10 min
